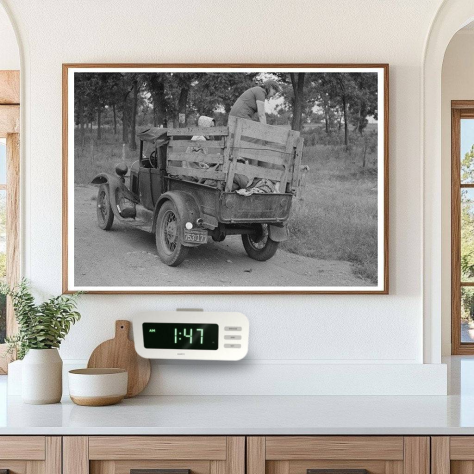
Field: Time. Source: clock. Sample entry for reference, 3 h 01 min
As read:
1 h 47 min
